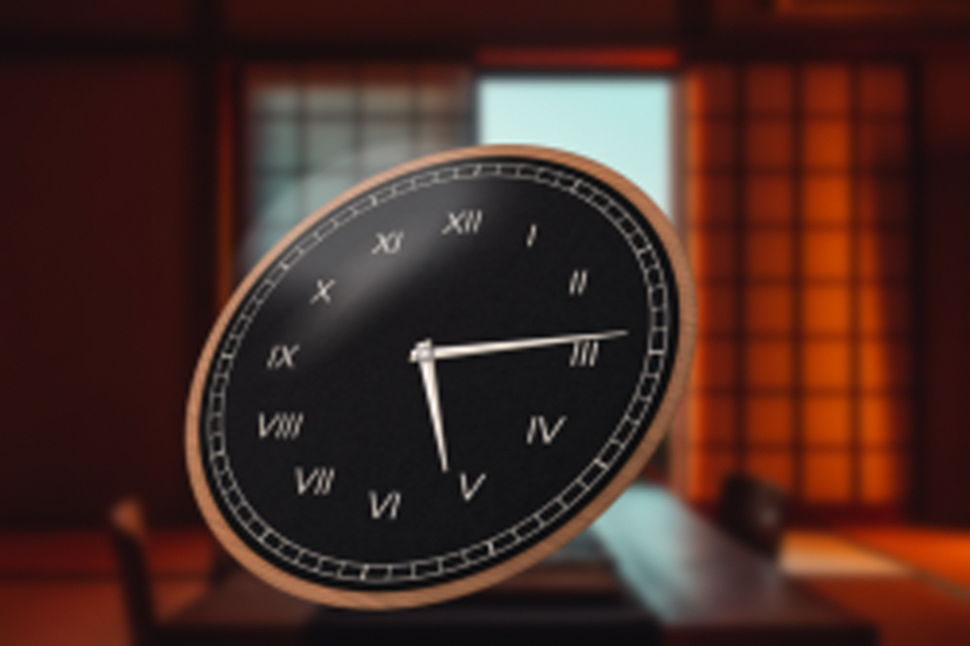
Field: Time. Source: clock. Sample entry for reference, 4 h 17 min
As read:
5 h 14 min
